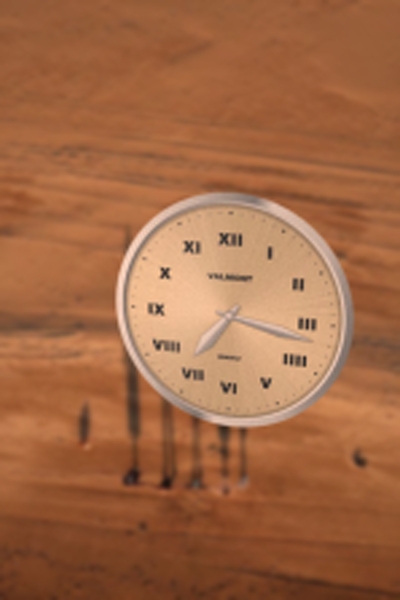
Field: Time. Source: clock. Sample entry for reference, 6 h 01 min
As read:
7 h 17 min
